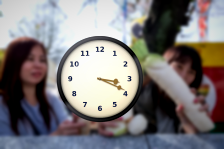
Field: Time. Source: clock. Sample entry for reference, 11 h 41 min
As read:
3 h 19 min
